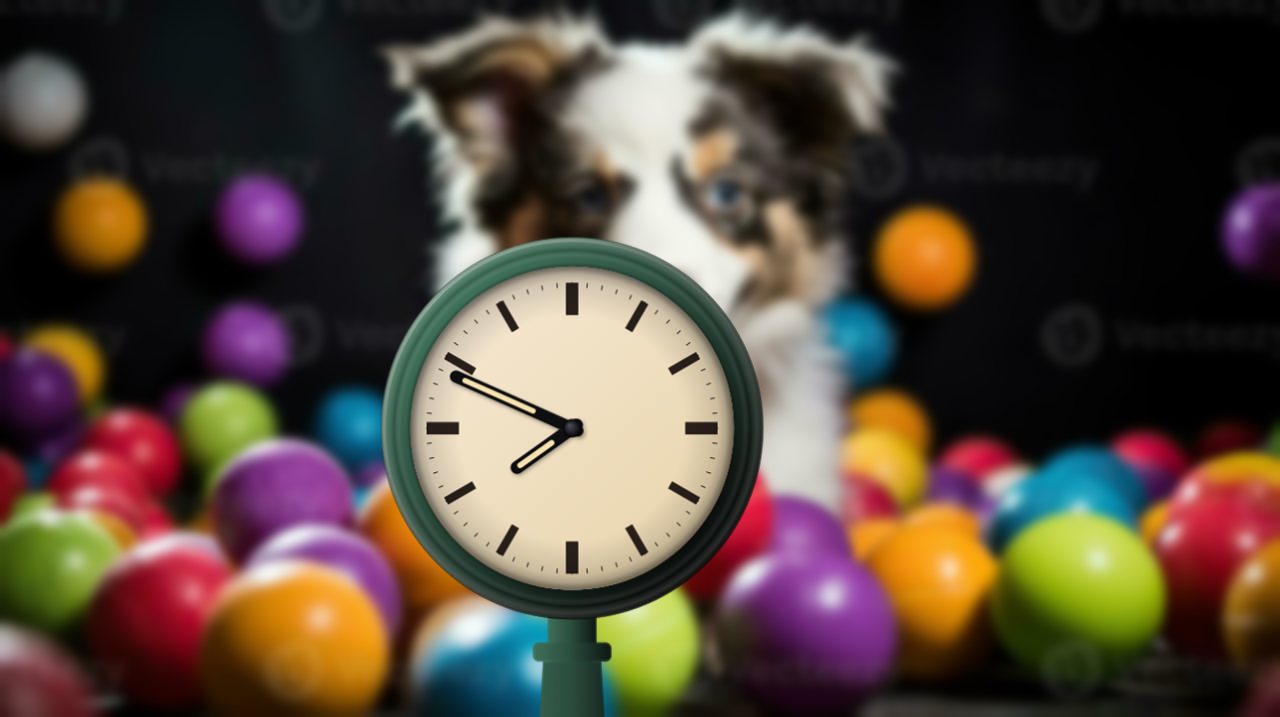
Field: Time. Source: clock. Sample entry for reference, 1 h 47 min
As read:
7 h 49 min
